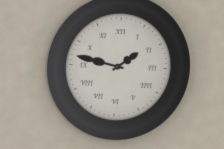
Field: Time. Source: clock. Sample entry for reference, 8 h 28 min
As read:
1 h 47 min
